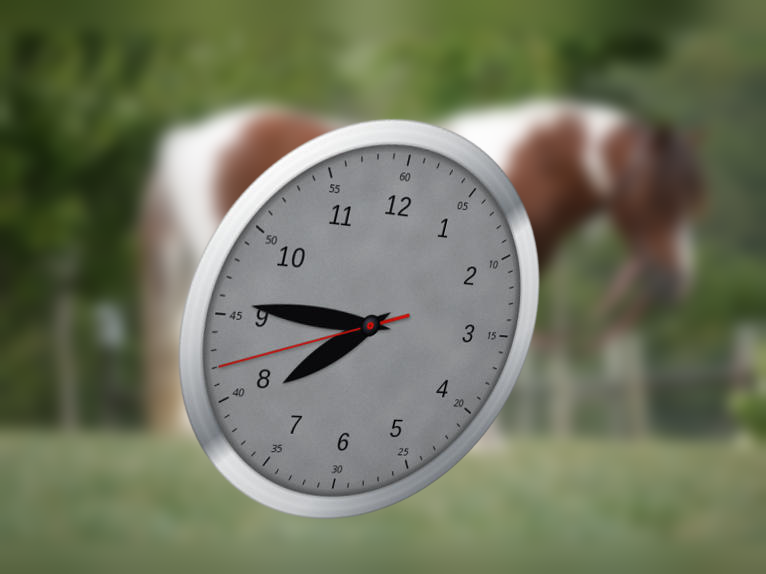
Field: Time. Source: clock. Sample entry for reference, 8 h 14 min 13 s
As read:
7 h 45 min 42 s
